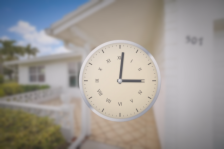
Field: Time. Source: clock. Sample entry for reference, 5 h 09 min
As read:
3 h 01 min
